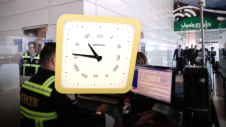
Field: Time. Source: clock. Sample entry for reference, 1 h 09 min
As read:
10 h 46 min
